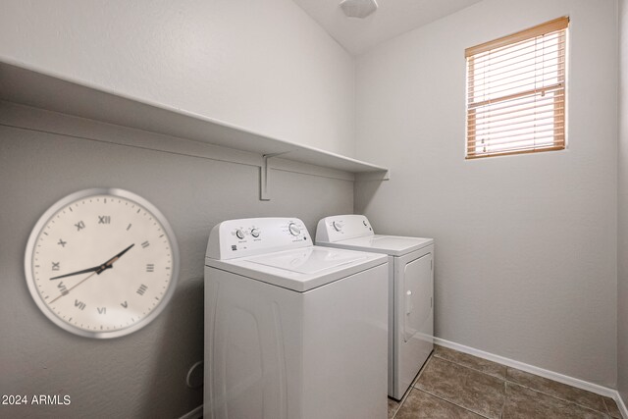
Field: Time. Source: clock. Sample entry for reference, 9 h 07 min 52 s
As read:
1 h 42 min 39 s
